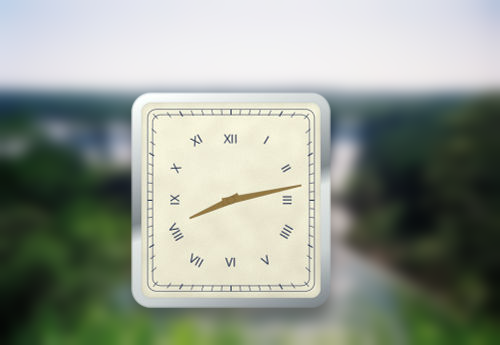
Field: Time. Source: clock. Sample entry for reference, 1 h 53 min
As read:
8 h 13 min
